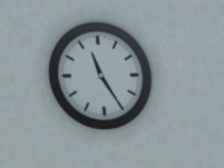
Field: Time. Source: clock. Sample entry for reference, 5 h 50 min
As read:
11 h 25 min
